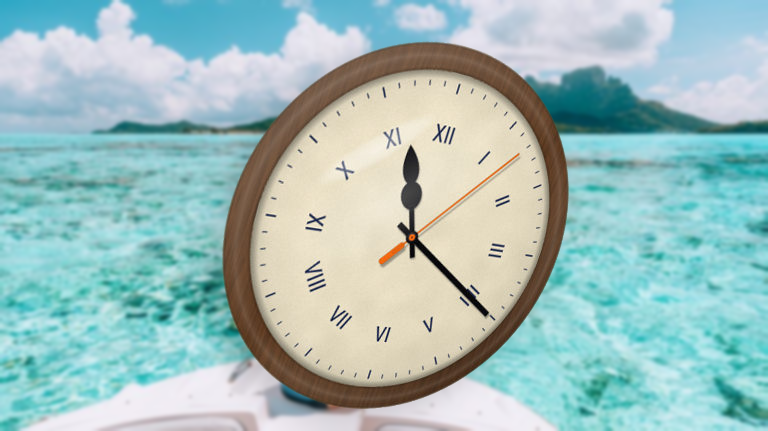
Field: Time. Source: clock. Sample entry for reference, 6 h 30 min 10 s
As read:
11 h 20 min 07 s
